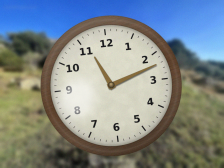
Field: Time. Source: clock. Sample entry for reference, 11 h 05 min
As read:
11 h 12 min
